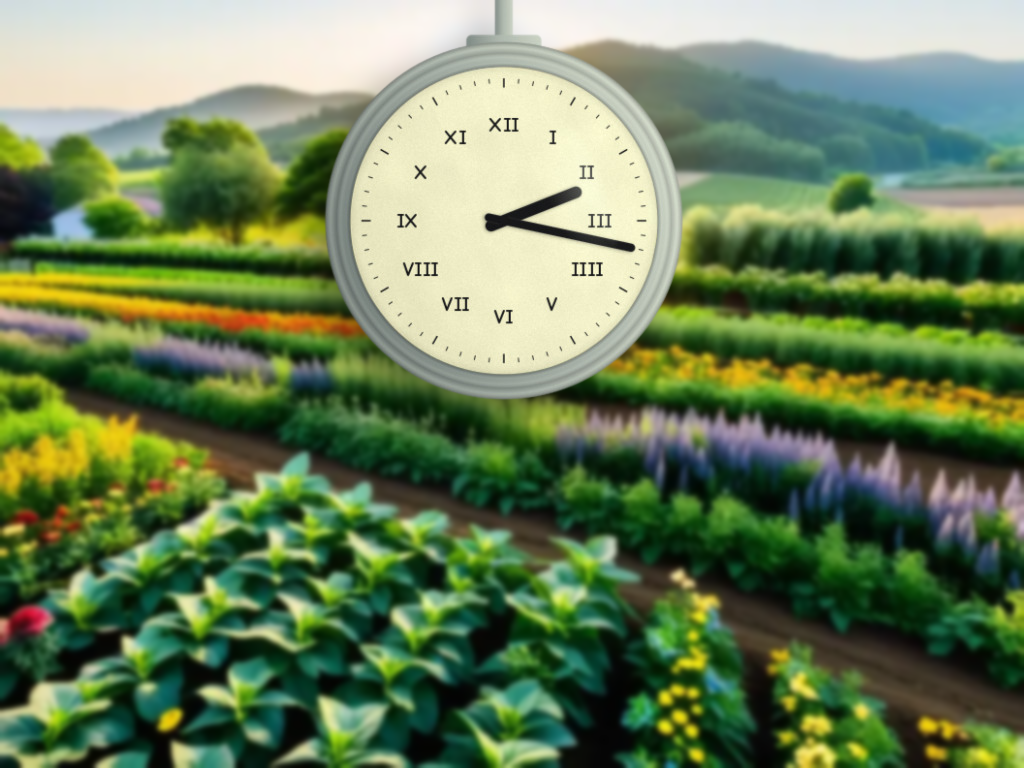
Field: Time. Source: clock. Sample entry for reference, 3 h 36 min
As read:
2 h 17 min
